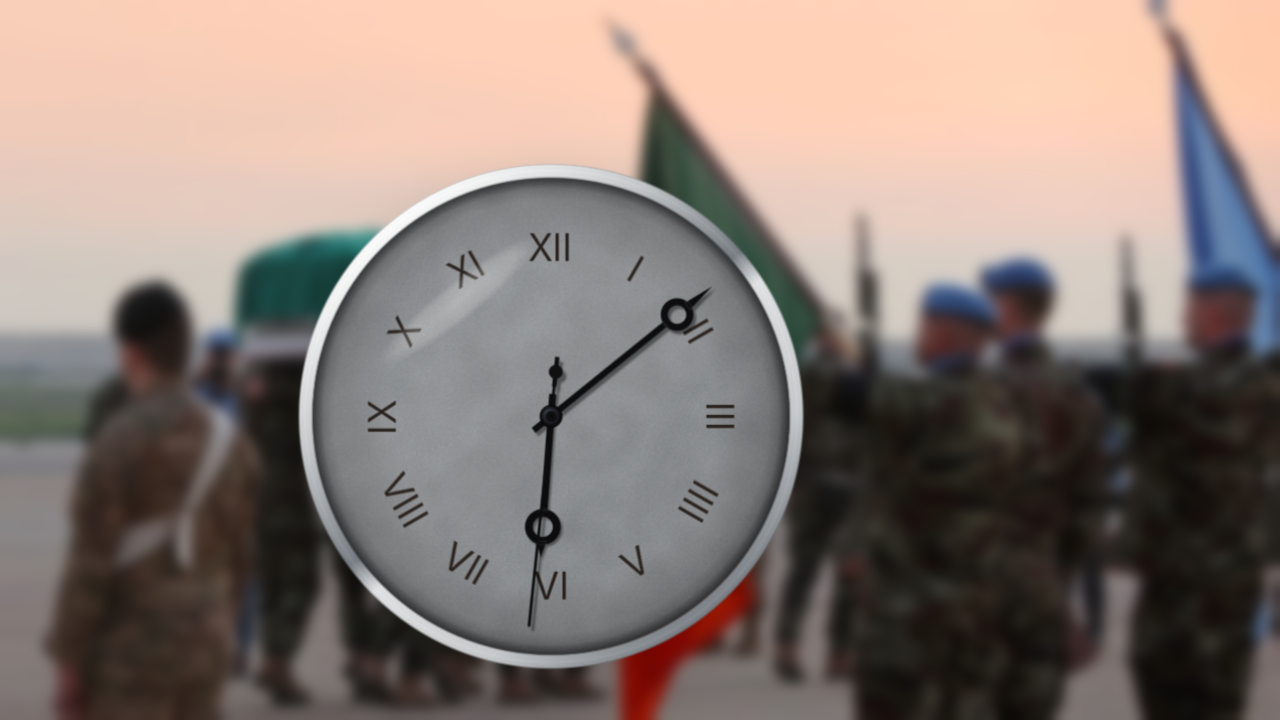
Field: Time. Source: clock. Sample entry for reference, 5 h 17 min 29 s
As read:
6 h 08 min 31 s
